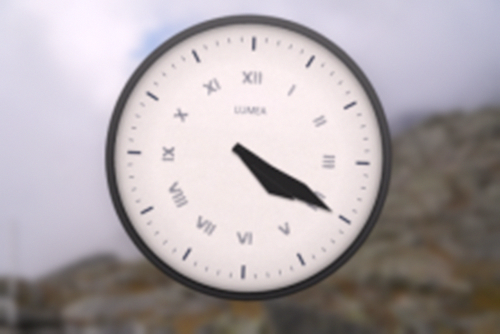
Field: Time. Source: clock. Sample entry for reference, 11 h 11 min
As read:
4 h 20 min
